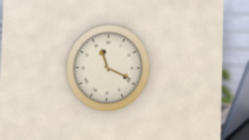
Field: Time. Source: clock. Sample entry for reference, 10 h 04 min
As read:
11 h 19 min
